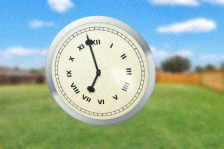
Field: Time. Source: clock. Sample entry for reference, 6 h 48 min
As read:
6 h 58 min
